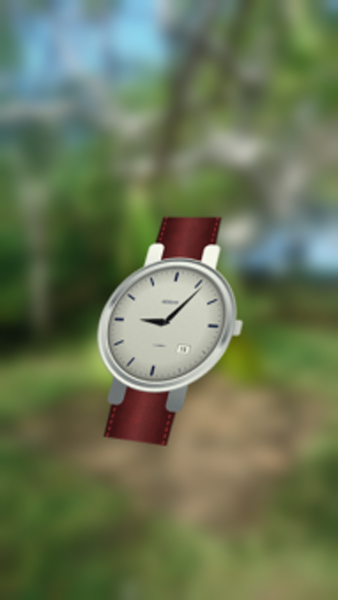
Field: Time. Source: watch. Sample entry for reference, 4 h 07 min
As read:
9 h 06 min
